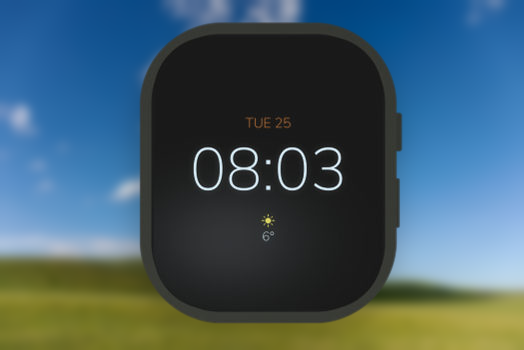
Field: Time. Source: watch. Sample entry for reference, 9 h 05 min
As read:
8 h 03 min
